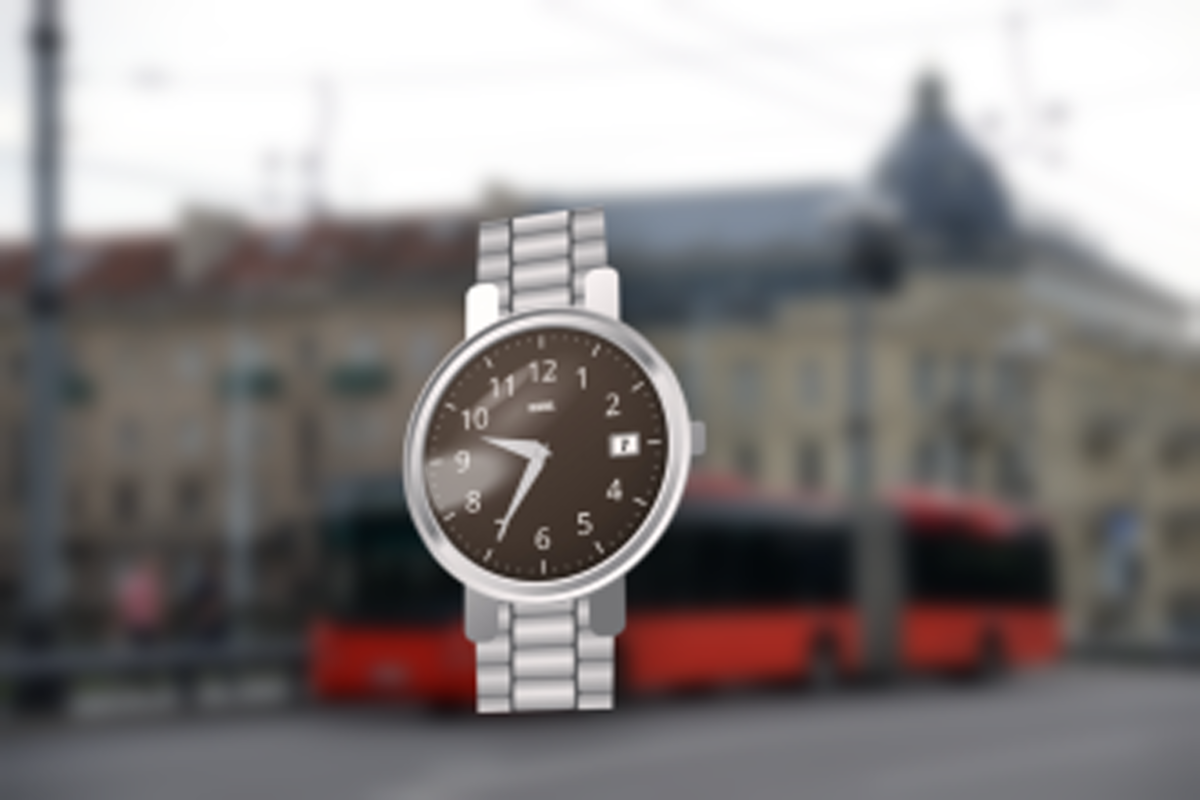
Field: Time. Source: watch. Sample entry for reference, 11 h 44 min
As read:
9 h 35 min
